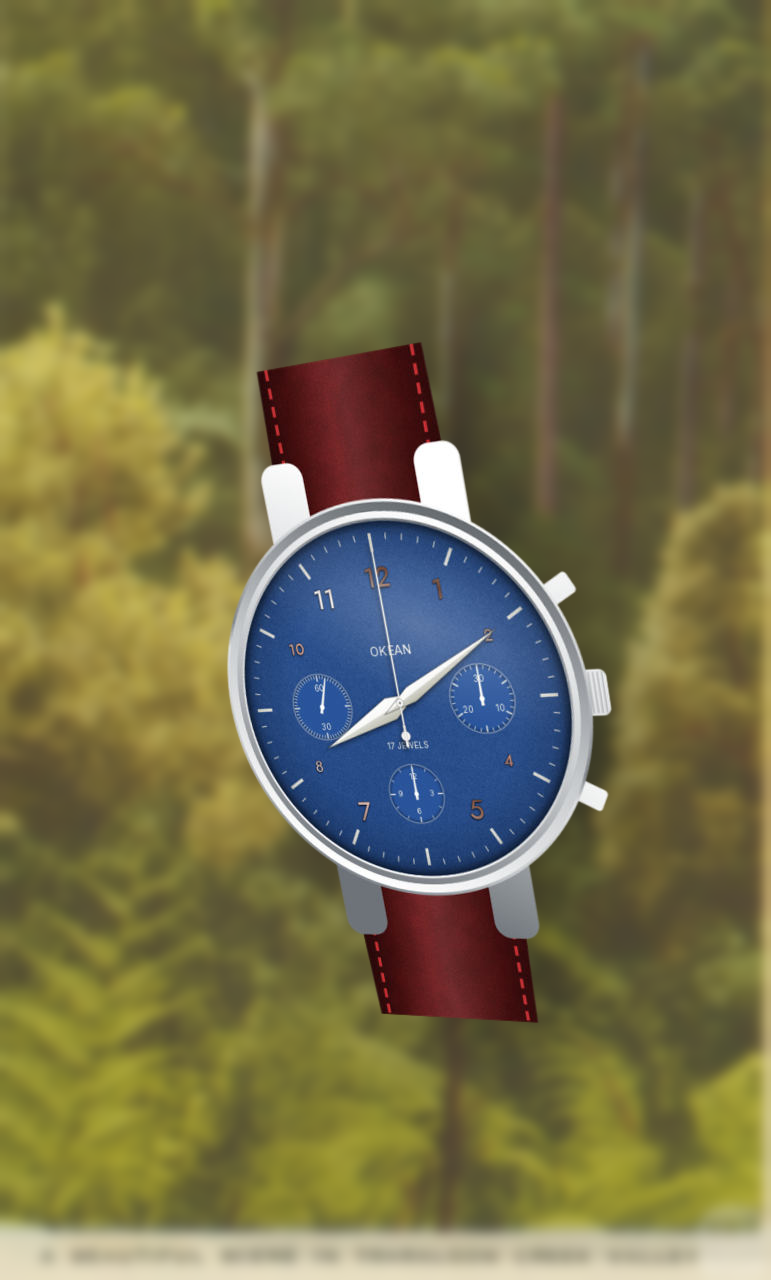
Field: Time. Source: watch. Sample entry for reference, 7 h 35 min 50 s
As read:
8 h 10 min 03 s
